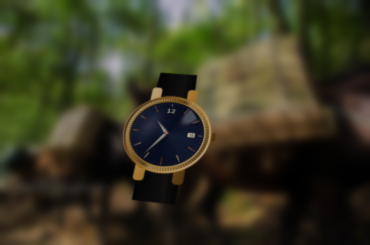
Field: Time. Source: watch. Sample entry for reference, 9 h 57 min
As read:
10 h 36 min
